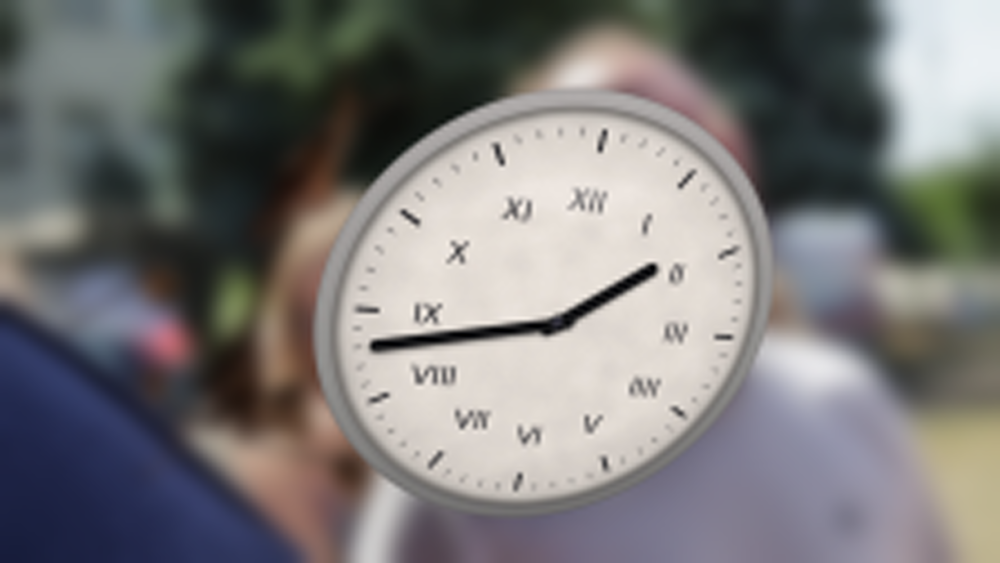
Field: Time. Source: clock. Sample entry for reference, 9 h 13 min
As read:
1 h 43 min
